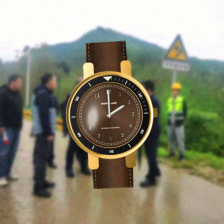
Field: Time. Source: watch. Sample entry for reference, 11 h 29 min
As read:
2 h 00 min
